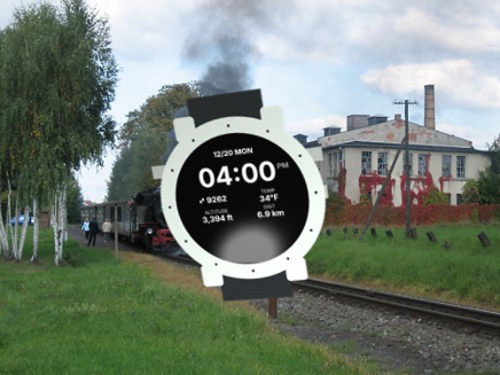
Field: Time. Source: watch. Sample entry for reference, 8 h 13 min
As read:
4 h 00 min
